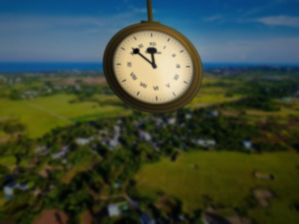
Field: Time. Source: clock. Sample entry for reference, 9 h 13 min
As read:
11 h 52 min
